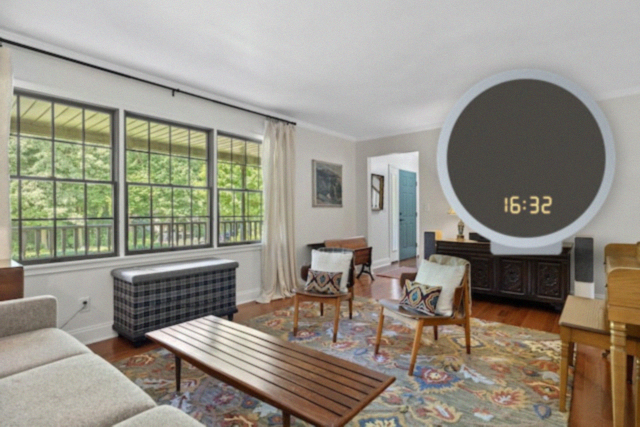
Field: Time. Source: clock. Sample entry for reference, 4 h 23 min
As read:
16 h 32 min
